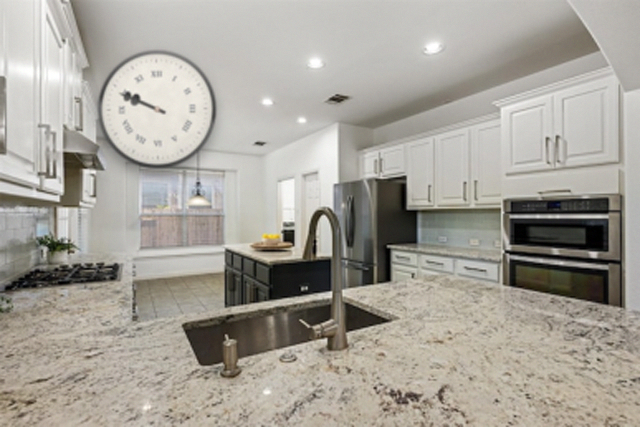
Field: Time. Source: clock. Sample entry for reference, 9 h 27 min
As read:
9 h 49 min
